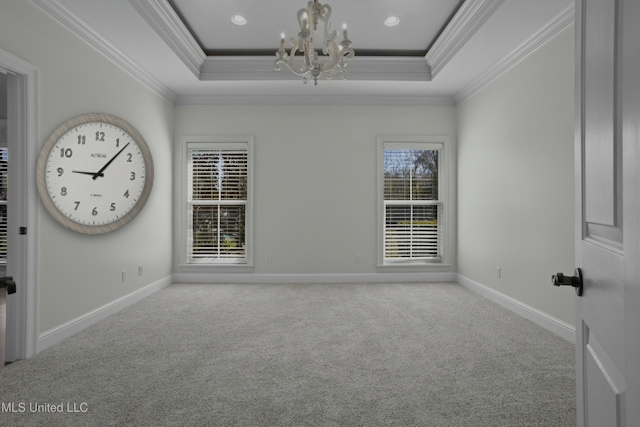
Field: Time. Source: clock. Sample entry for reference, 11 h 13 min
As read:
9 h 07 min
